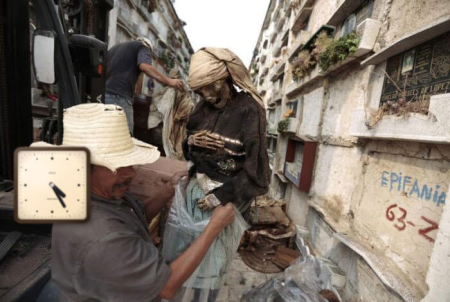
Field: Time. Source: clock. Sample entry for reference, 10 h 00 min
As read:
4 h 25 min
